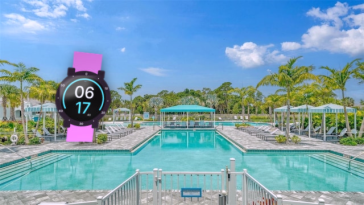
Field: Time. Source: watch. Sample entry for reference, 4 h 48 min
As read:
6 h 17 min
